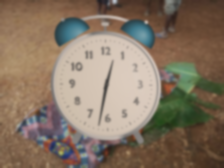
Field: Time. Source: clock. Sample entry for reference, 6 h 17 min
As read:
12 h 32 min
